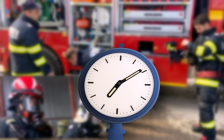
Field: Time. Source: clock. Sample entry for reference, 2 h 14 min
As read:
7 h 09 min
